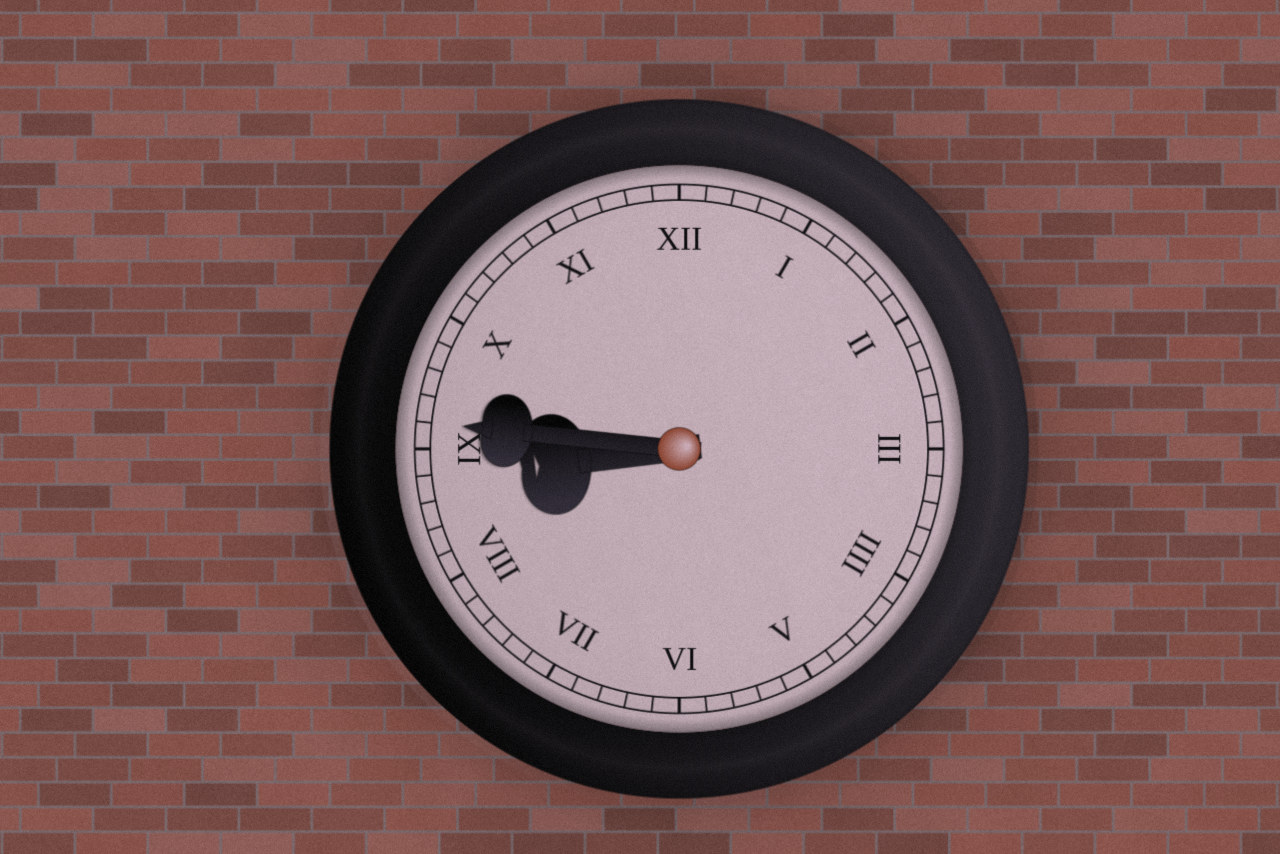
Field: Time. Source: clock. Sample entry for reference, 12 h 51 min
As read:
8 h 46 min
